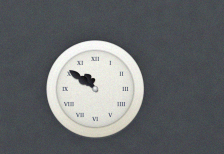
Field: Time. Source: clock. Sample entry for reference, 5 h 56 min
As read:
10 h 51 min
